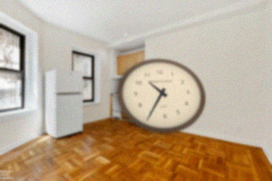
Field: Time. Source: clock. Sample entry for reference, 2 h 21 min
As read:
10 h 35 min
